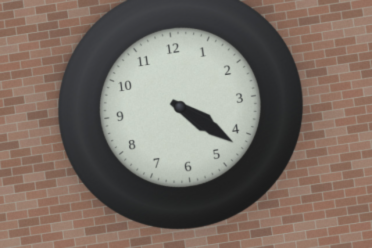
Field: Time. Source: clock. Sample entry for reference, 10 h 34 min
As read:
4 h 22 min
